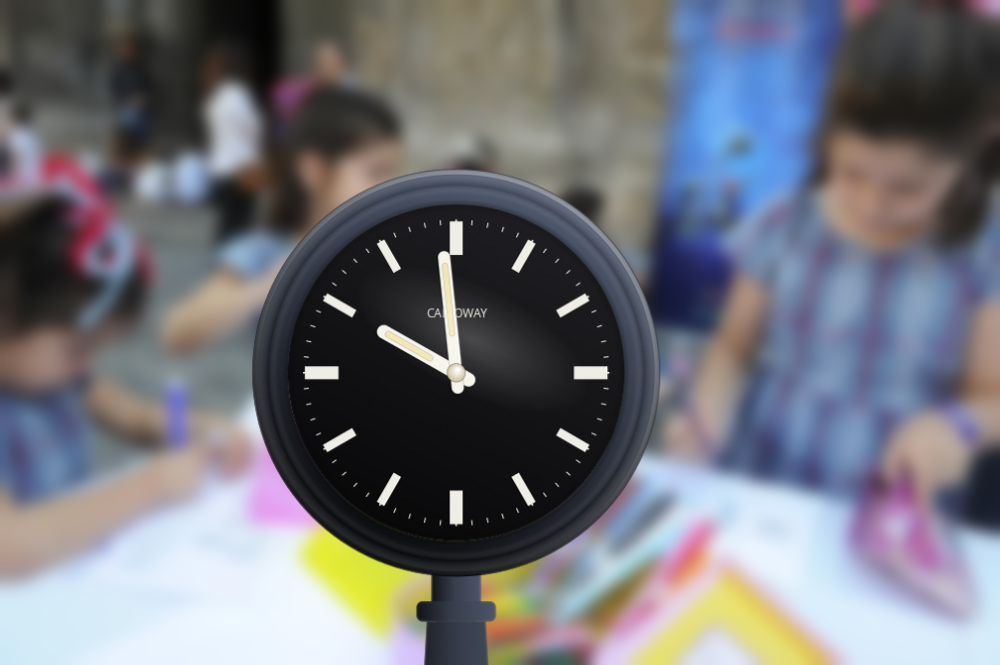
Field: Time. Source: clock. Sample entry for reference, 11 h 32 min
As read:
9 h 59 min
